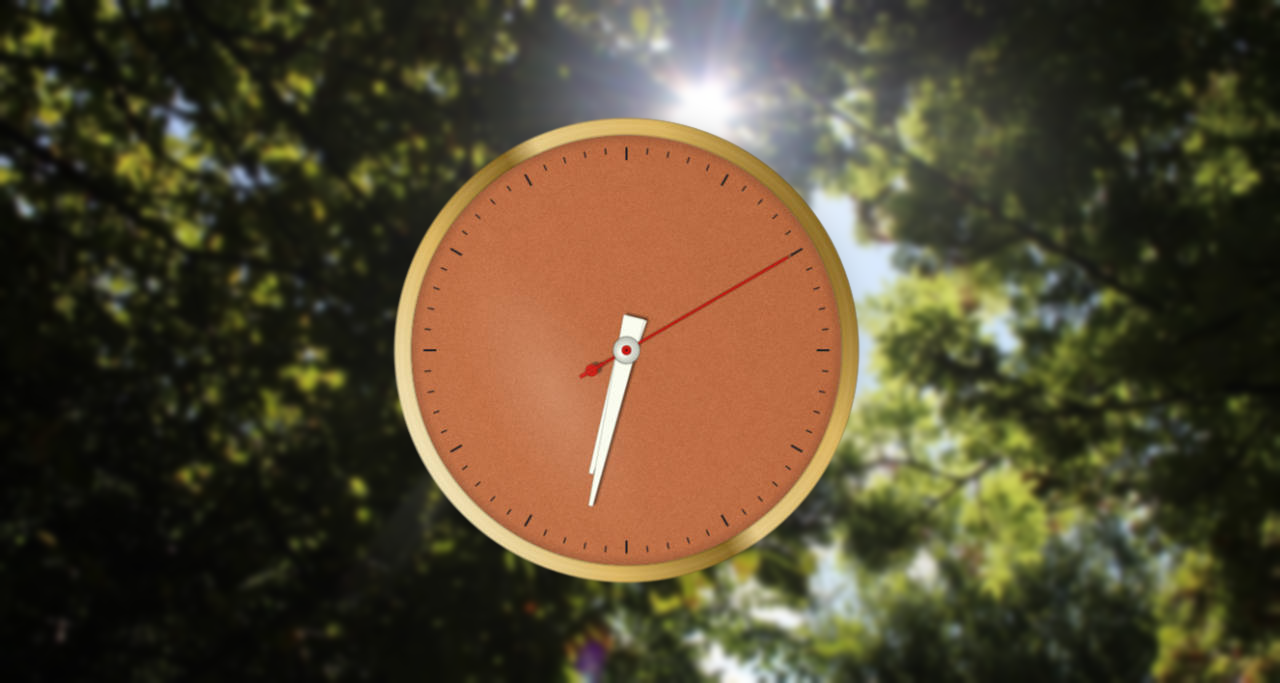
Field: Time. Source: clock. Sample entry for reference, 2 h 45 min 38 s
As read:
6 h 32 min 10 s
